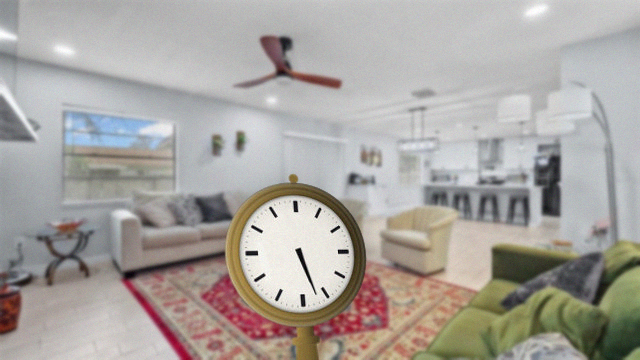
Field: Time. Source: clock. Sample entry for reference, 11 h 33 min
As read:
5 h 27 min
